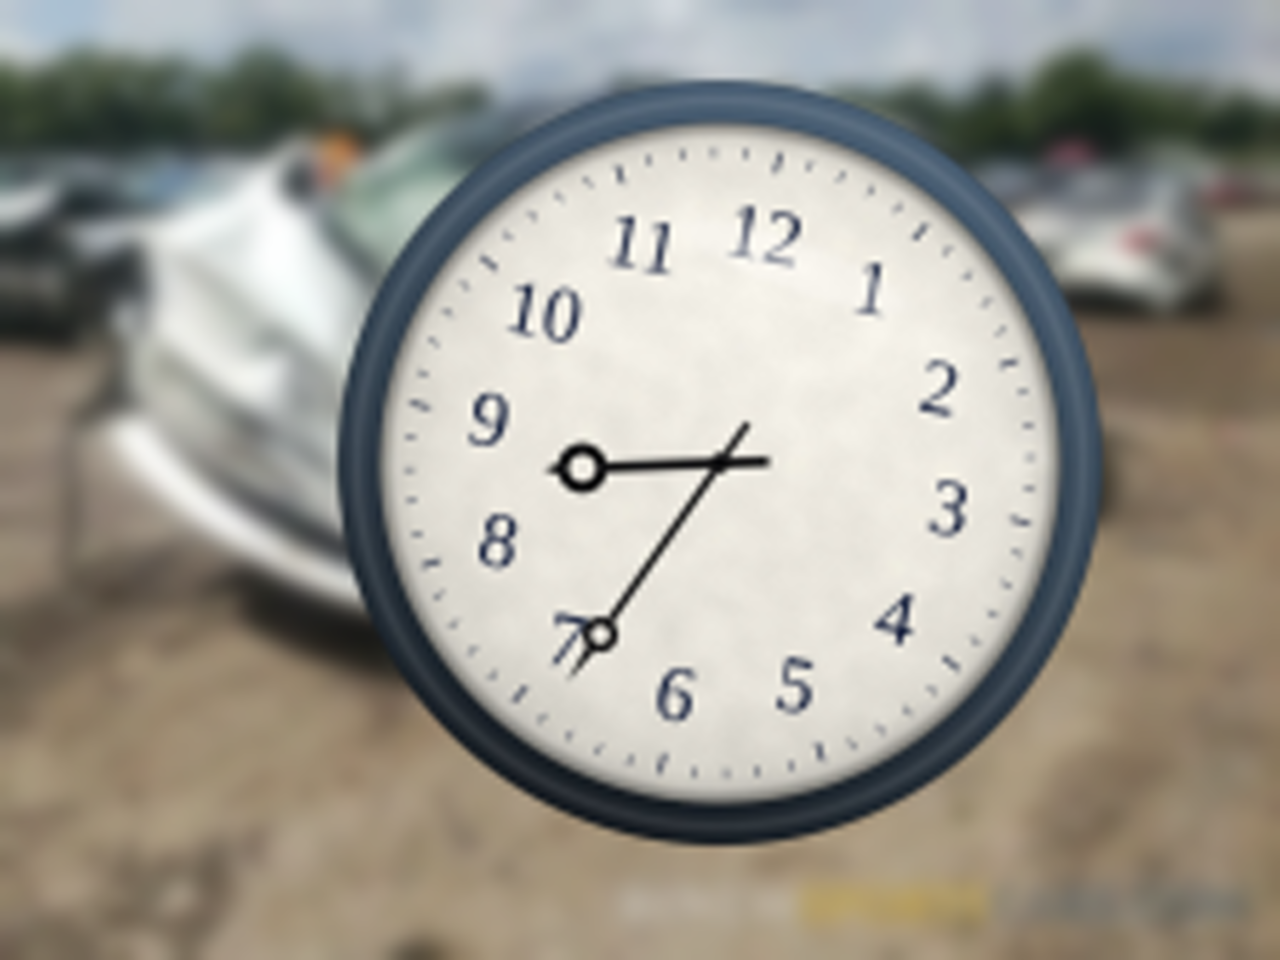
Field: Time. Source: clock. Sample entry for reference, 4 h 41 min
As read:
8 h 34 min
